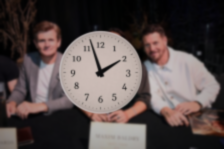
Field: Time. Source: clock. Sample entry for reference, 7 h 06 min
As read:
1 h 57 min
